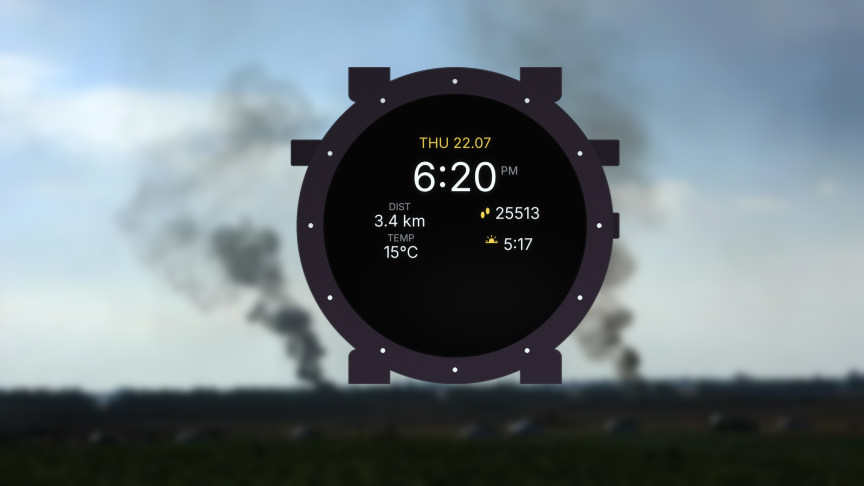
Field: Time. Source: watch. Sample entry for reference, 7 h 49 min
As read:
6 h 20 min
